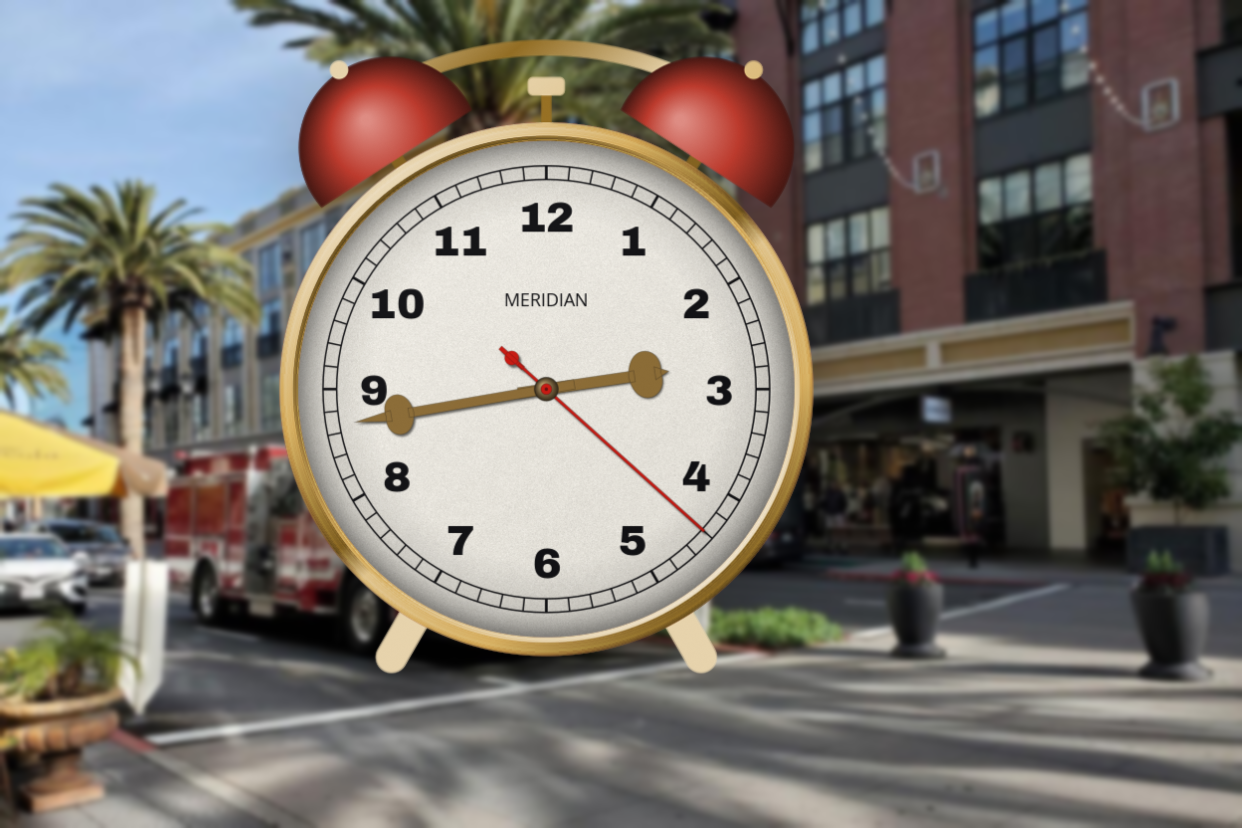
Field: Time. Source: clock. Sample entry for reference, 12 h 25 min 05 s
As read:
2 h 43 min 22 s
